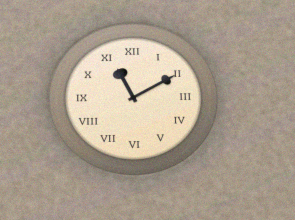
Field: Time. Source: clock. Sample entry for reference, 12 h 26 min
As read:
11 h 10 min
